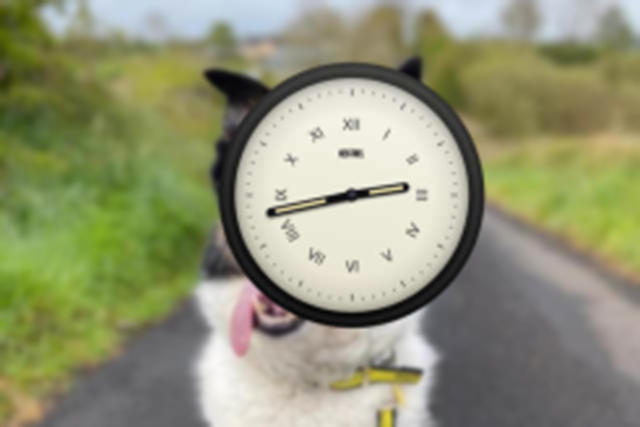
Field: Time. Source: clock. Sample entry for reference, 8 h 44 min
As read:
2 h 43 min
